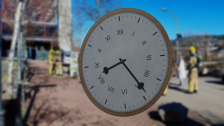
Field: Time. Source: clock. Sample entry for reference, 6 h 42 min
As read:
8 h 24 min
